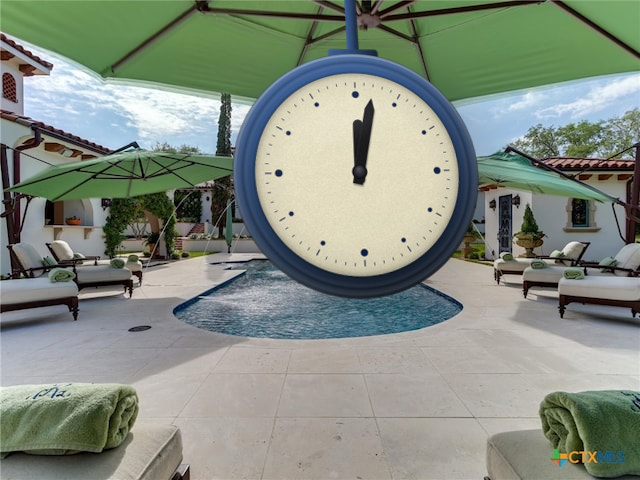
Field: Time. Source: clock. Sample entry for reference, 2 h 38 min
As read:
12 h 02 min
